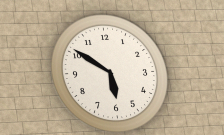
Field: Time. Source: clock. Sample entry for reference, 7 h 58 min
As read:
5 h 51 min
